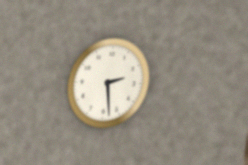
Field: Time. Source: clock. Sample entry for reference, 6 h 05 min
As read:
2 h 28 min
